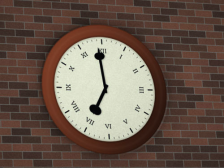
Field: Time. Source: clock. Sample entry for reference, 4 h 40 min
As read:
6 h 59 min
